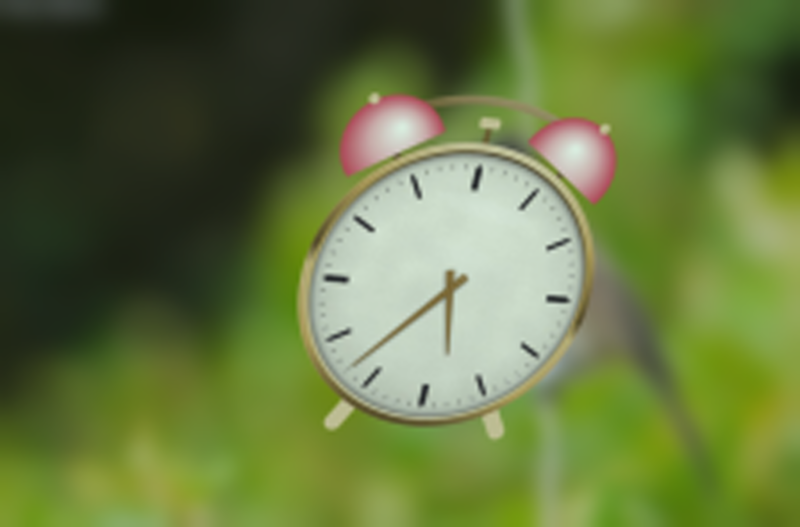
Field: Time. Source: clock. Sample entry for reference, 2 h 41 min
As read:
5 h 37 min
